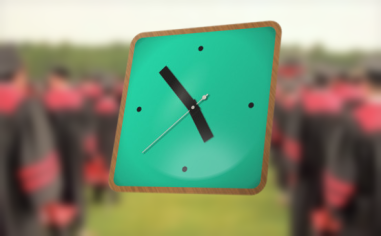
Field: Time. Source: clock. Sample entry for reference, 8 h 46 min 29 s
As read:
4 h 52 min 38 s
